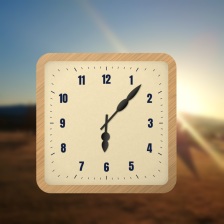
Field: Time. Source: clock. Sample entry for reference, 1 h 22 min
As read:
6 h 07 min
